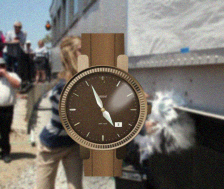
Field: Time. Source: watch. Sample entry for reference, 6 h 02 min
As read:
4 h 56 min
